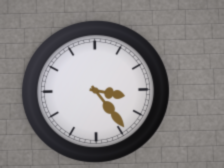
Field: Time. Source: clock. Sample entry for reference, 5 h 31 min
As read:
3 h 24 min
